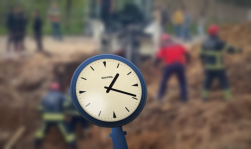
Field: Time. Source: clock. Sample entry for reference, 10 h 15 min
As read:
1 h 19 min
